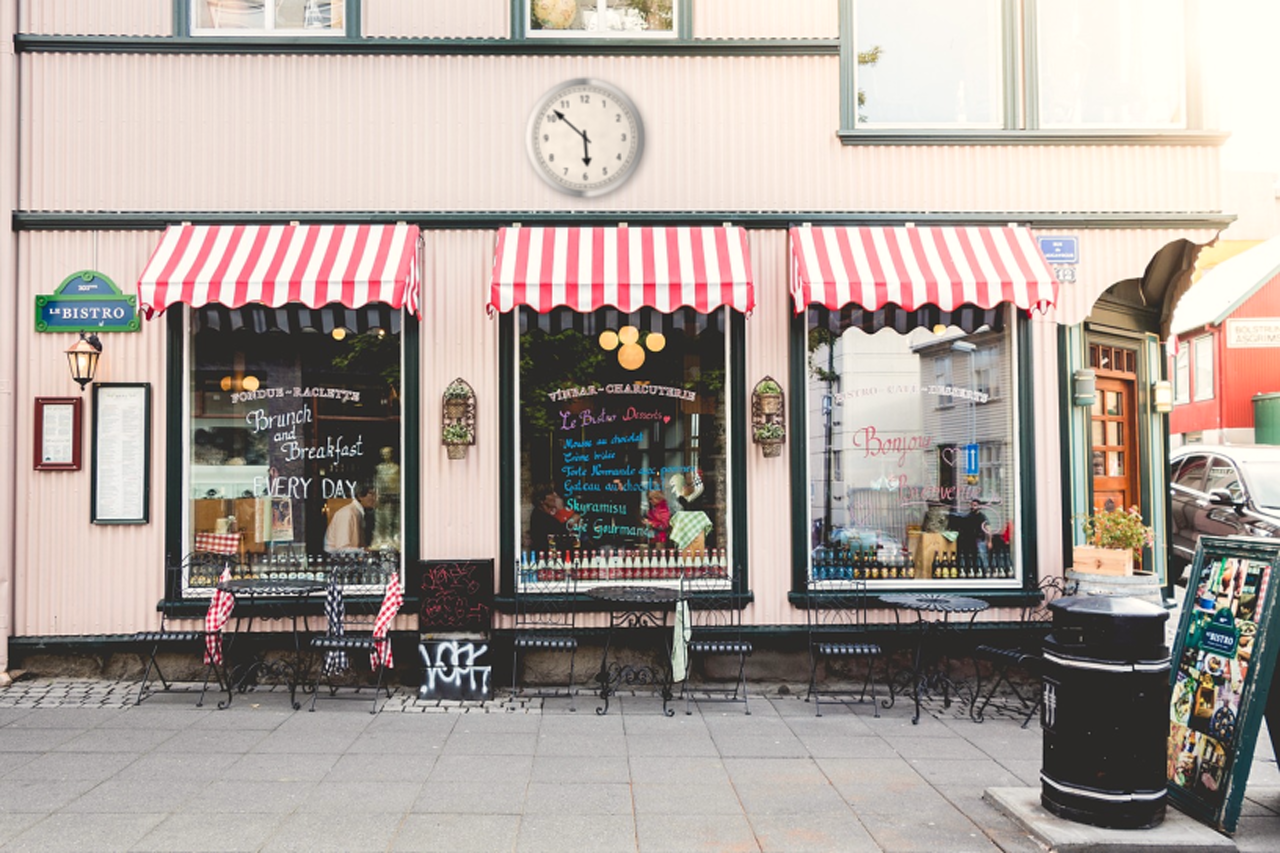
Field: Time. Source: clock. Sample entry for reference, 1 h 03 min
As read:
5 h 52 min
